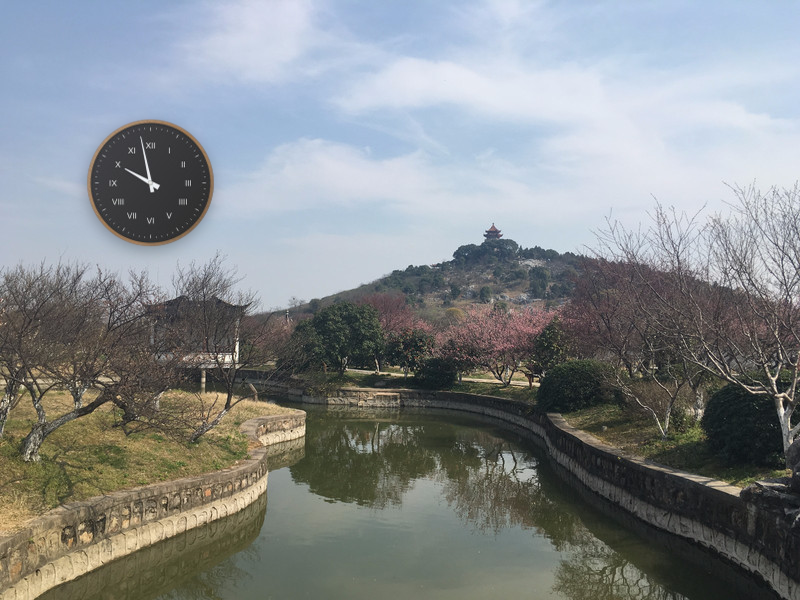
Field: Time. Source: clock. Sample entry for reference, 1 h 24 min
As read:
9 h 58 min
